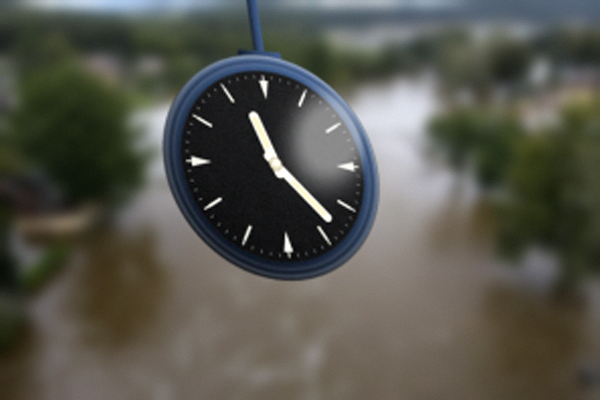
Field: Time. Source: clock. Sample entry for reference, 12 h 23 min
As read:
11 h 23 min
